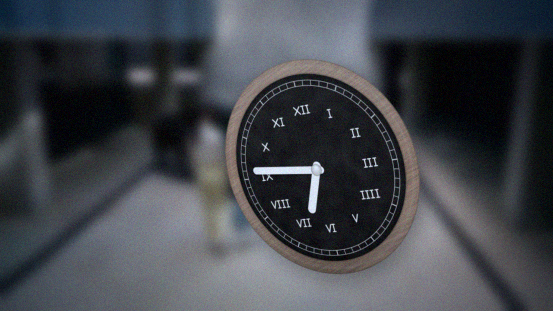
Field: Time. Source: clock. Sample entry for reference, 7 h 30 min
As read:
6 h 46 min
